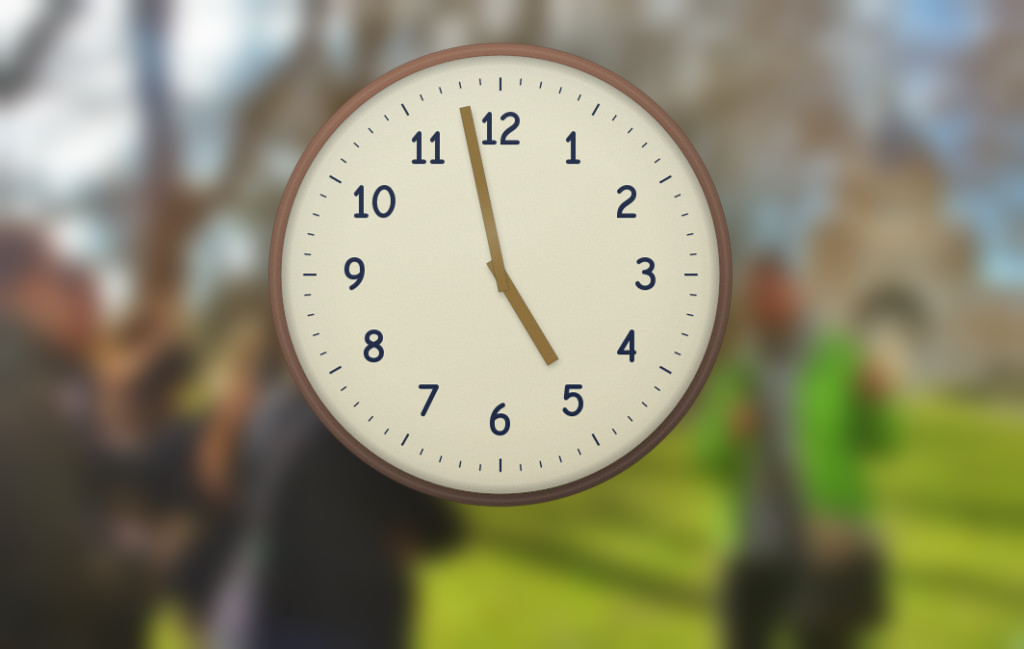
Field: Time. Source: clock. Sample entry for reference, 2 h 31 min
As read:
4 h 58 min
